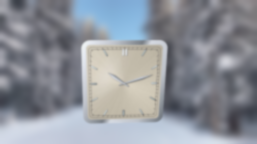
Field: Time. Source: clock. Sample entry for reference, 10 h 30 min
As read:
10 h 12 min
